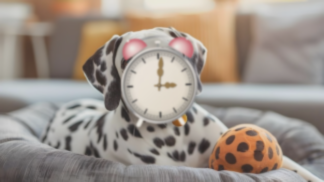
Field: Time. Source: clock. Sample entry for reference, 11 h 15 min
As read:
3 h 01 min
